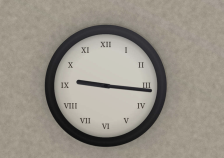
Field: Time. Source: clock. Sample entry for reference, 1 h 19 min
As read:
9 h 16 min
